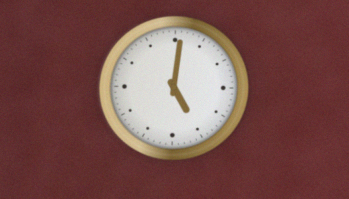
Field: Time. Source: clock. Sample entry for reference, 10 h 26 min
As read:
5 h 01 min
